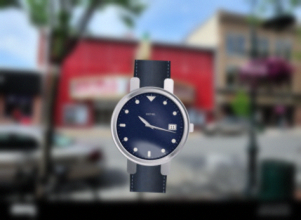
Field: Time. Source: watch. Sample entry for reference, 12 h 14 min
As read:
10 h 17 min
